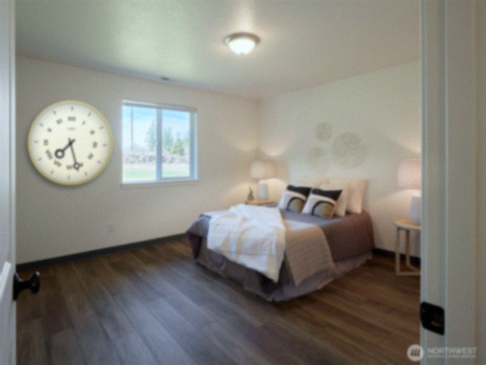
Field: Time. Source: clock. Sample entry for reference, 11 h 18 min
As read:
7 h 27 min
